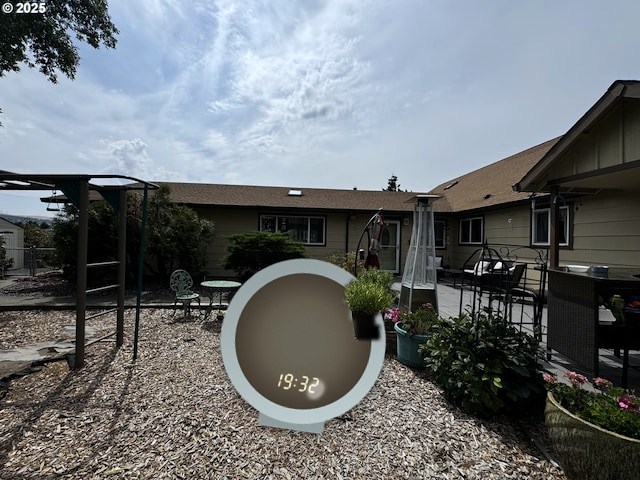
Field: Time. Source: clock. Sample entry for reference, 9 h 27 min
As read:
19 h 32 min
